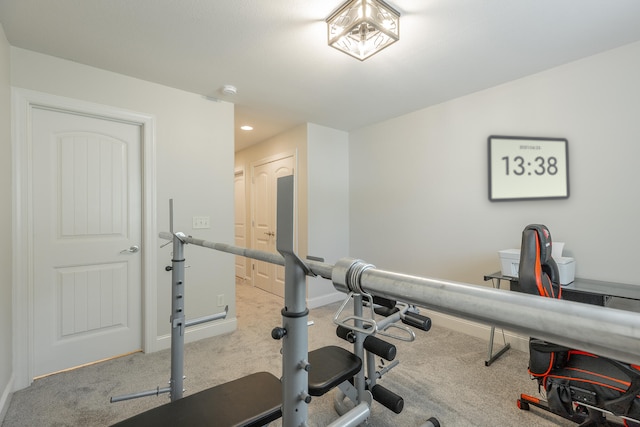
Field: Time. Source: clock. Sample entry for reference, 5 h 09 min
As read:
13 h 38 min
